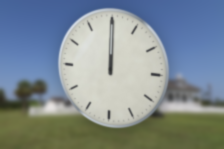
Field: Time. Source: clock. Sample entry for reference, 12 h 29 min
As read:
12 h 00 min
